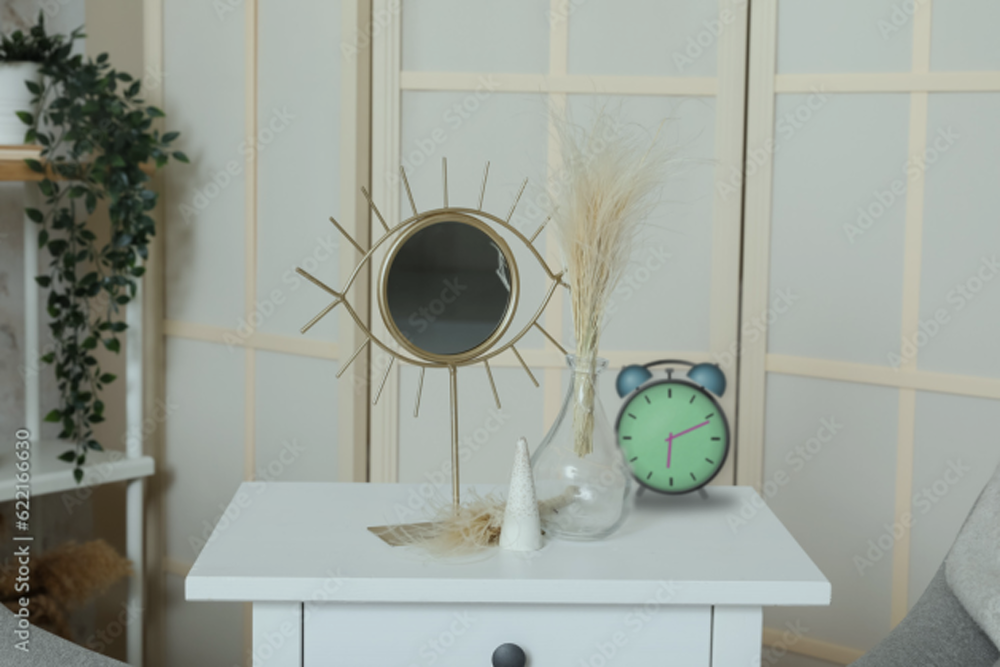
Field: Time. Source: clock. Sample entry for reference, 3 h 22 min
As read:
6 h 11 min
